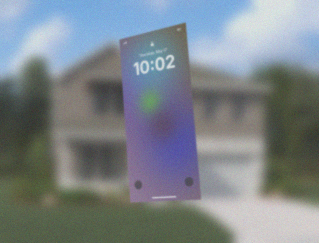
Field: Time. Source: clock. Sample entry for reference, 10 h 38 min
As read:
10 h 02 min
